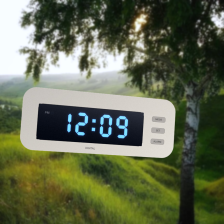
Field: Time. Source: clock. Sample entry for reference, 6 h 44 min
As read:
12 h 09 min
